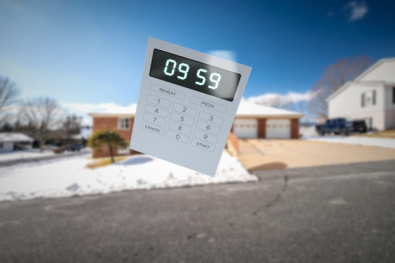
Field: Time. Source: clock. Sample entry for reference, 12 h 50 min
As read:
9 h 59 min
